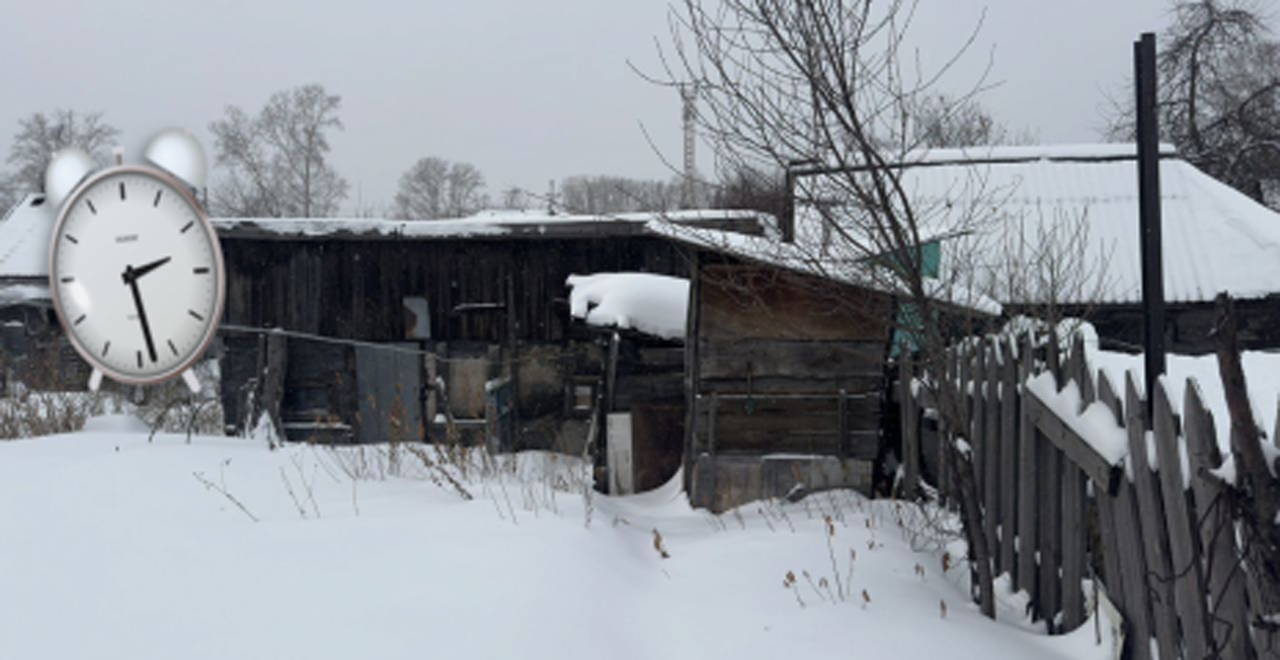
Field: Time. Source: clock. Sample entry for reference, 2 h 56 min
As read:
2 h 28 min
